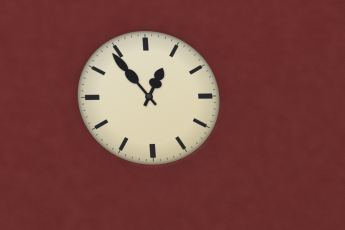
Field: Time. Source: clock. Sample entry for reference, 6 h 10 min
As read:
12 h 54 min
